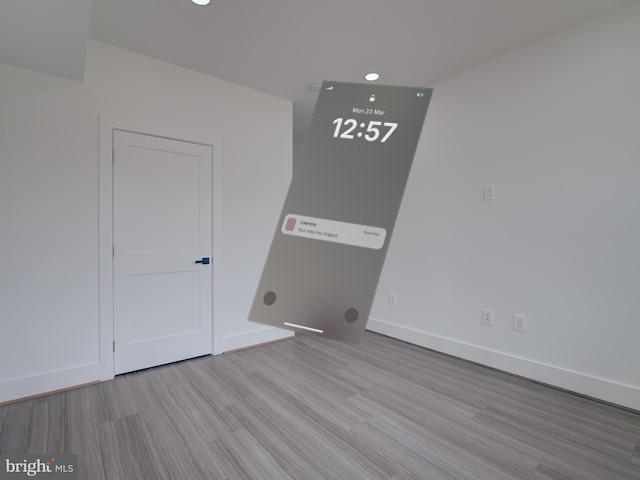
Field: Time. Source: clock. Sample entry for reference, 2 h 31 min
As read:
12 h 57 min
